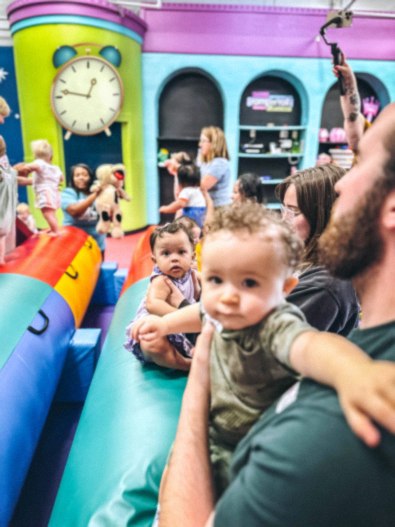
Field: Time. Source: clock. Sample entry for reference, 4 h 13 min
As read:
12 h 47 min
